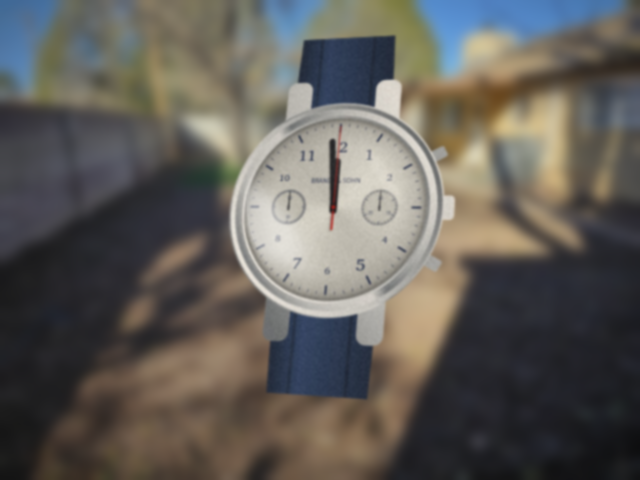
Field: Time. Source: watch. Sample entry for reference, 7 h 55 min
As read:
11 h 59 min
